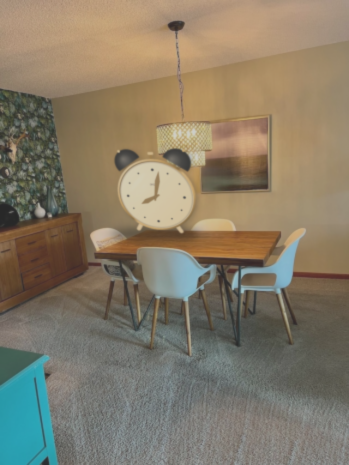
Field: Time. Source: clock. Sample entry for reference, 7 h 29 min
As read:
8 h 02 min
